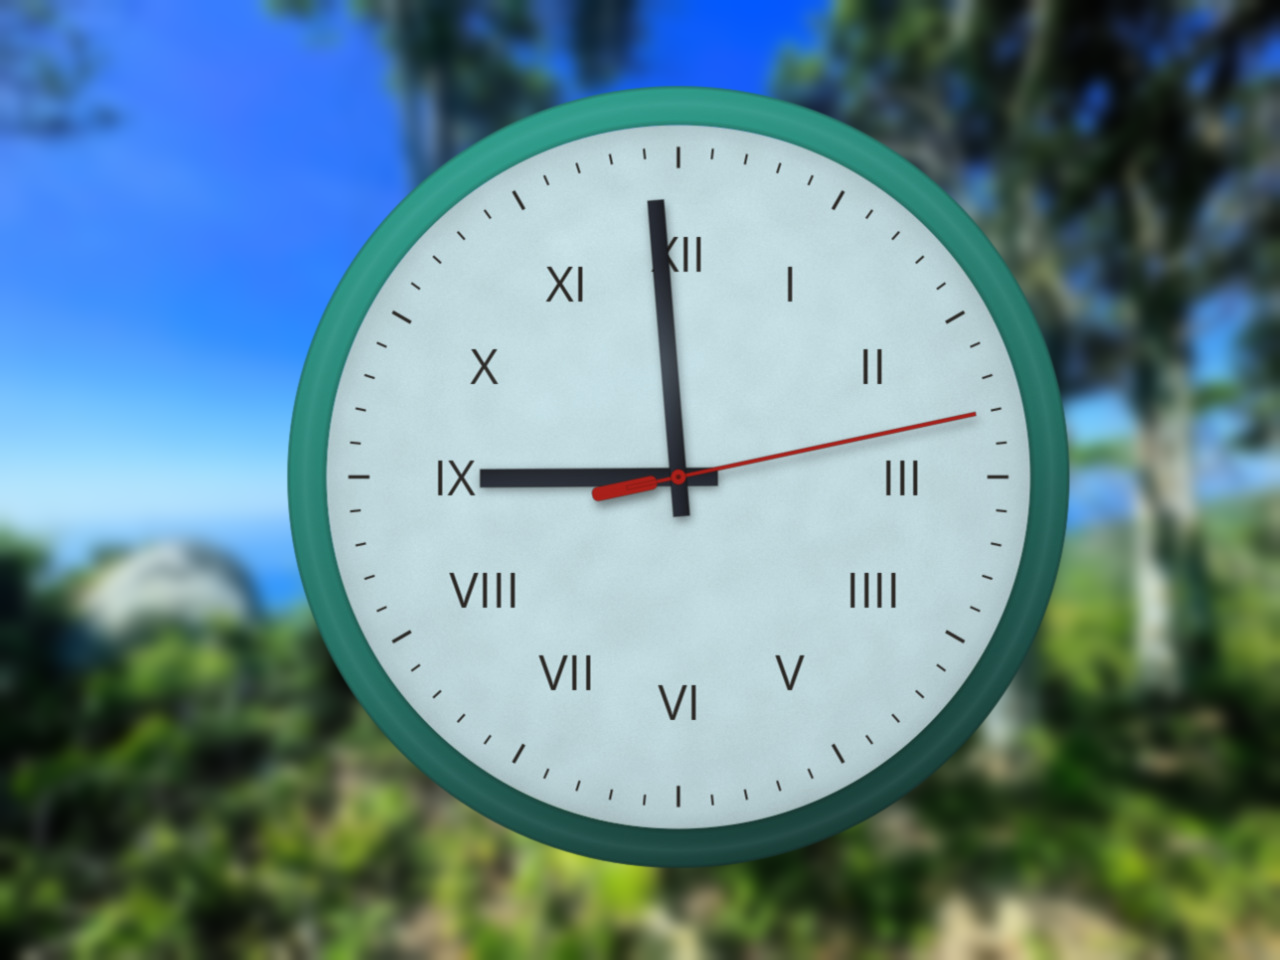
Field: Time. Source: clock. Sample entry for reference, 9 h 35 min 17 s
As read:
8 h 59 min 13 s
